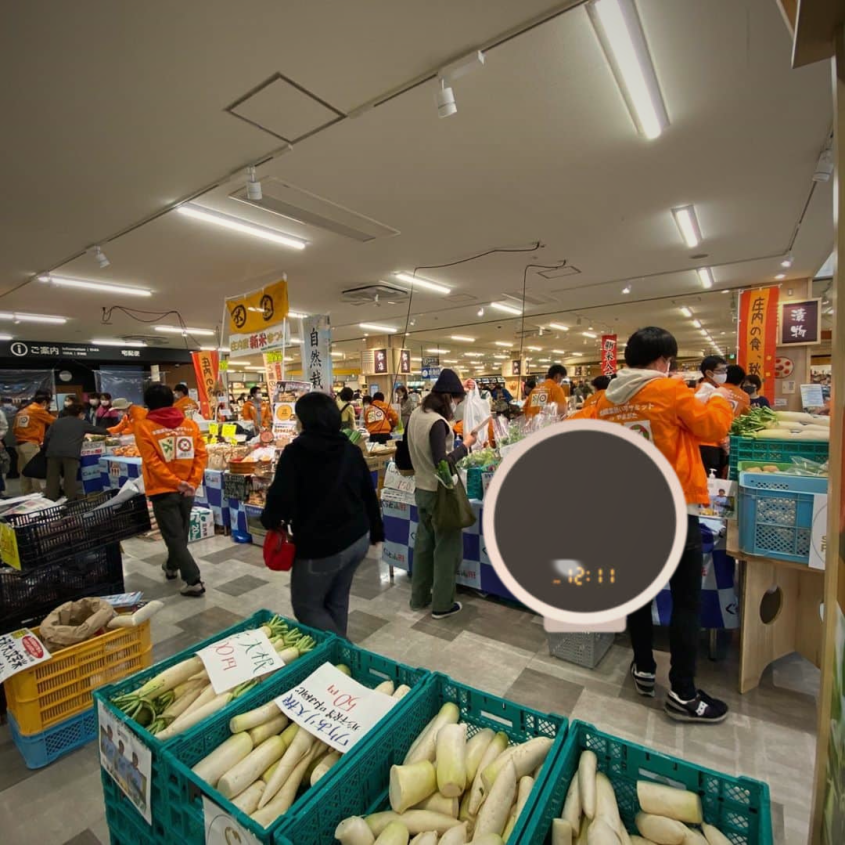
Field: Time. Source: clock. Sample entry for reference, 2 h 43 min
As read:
12 h 11 min
